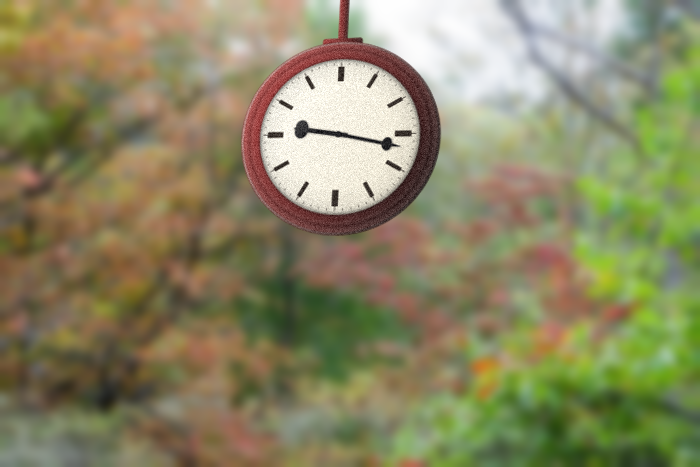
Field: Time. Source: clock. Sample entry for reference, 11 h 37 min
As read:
9 h 17 min
